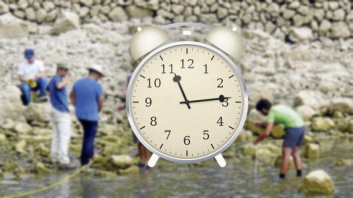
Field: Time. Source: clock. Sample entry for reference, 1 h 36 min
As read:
11 h 14 min
